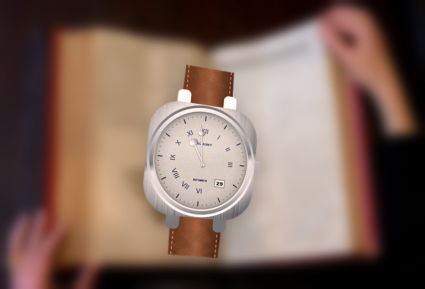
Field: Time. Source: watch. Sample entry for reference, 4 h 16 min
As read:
10 h 59 min
